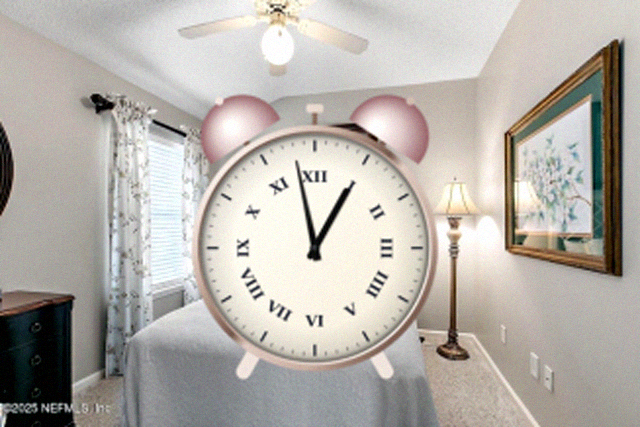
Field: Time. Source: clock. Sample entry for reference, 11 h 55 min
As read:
12 h 58 min
